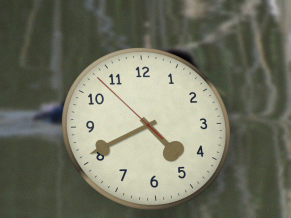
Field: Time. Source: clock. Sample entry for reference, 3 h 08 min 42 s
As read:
4 h 40 min 53 s
